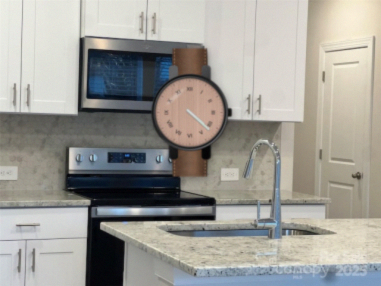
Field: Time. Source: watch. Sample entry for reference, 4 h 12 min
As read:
4 h 22 min
